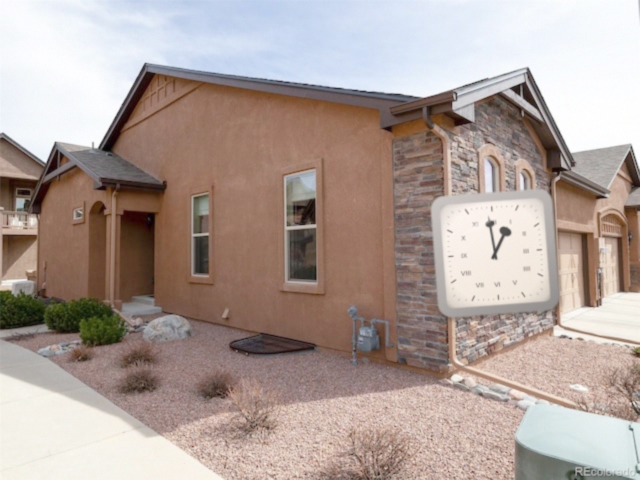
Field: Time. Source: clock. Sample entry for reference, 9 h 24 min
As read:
12 h 59 min
